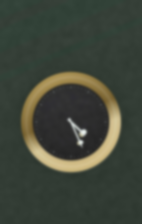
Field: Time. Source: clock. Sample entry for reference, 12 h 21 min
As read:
4 h 26 min
